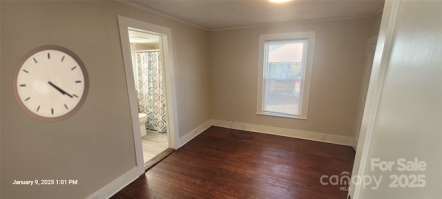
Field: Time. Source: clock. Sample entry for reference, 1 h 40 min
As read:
4 h 21 min
